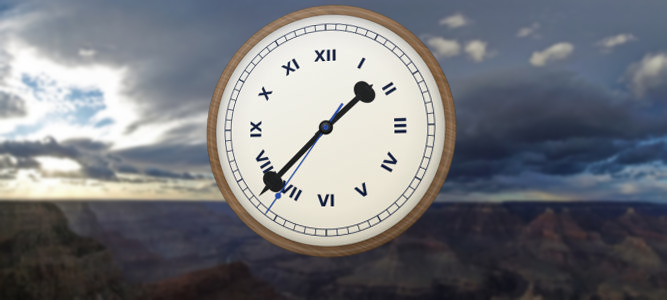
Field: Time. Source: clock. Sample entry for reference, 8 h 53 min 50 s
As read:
1 h 37 min 36 s
